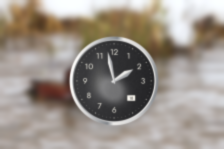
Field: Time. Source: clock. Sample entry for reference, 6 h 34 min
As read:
1 h 58 min
